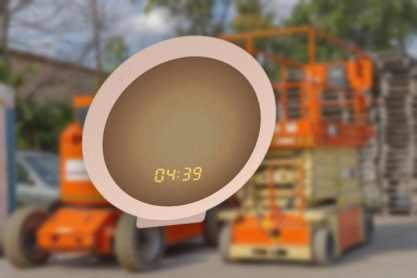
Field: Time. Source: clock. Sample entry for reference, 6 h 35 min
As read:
4 h 39 min
